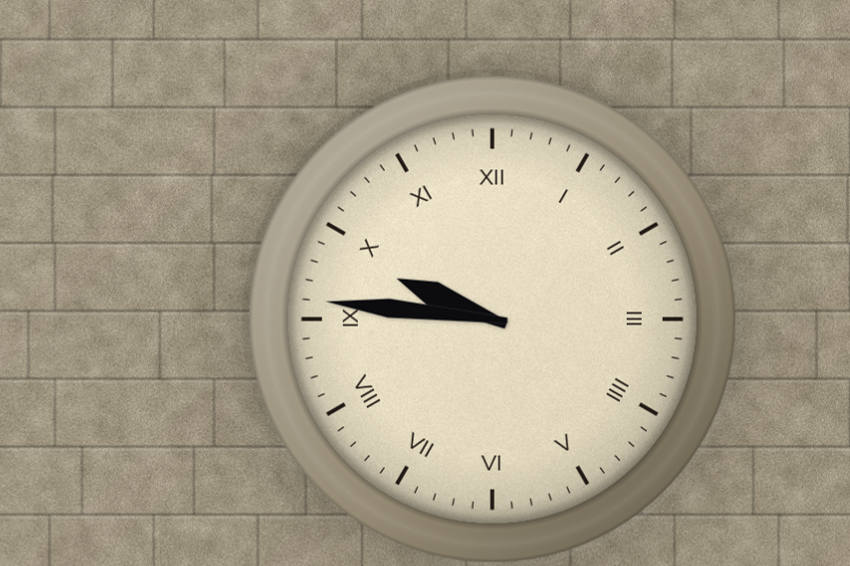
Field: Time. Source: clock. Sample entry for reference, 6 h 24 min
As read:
9 h 46 min
